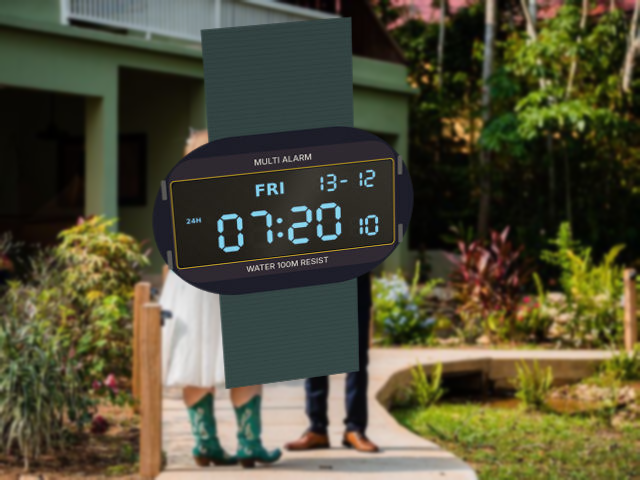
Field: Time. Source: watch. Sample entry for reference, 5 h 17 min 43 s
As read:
7 h 20 min 10 s
